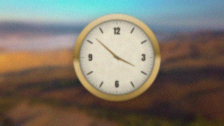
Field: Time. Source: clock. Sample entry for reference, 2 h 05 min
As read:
3 h 52 min
